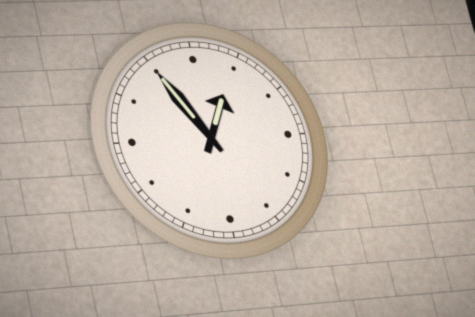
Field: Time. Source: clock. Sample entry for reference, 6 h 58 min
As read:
12 h 55 min
